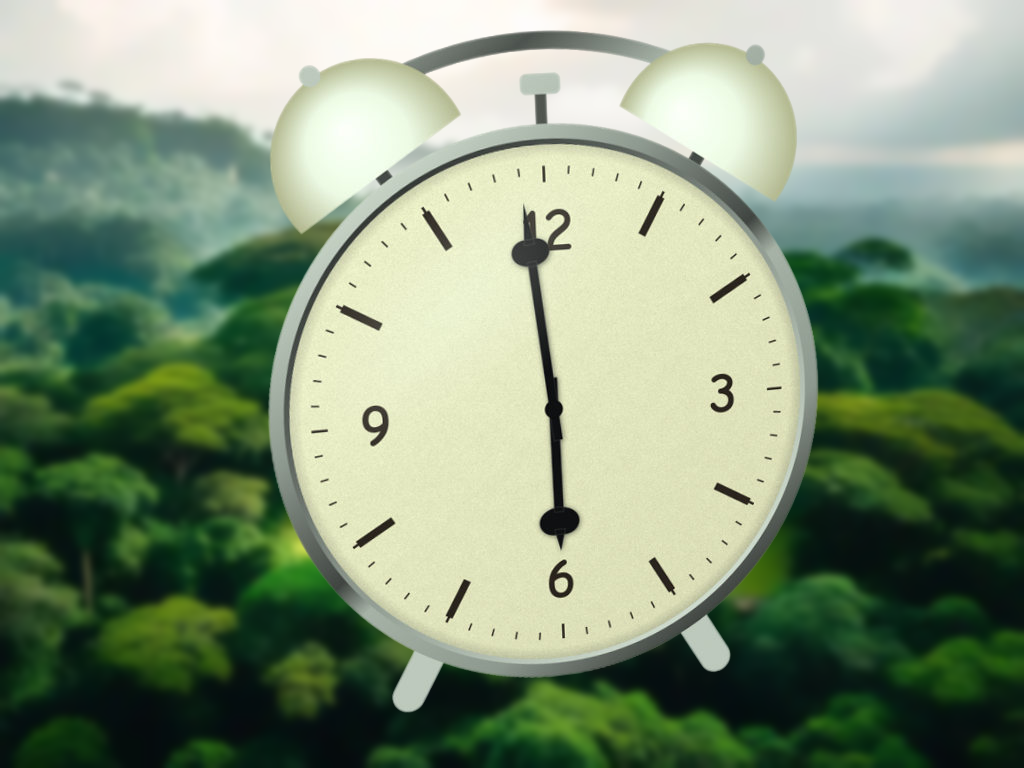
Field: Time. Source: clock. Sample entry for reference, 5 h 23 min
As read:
5 h 59 min
